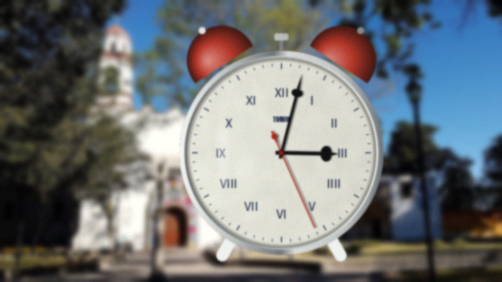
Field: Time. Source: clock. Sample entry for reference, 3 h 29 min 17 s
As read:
3 h 02 min 26 s
